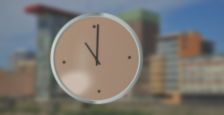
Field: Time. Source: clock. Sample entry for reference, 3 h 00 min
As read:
11 h 01 min
